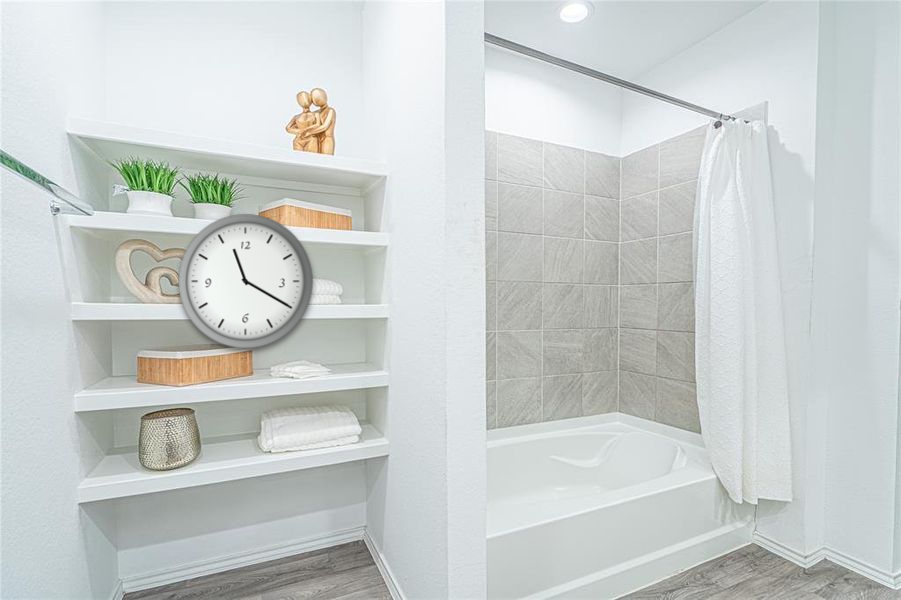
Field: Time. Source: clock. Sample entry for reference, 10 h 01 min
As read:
11 h 20 min
